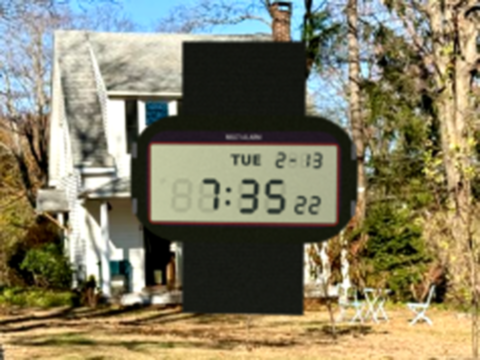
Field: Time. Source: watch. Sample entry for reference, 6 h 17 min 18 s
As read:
7 h 35 min 22 s
